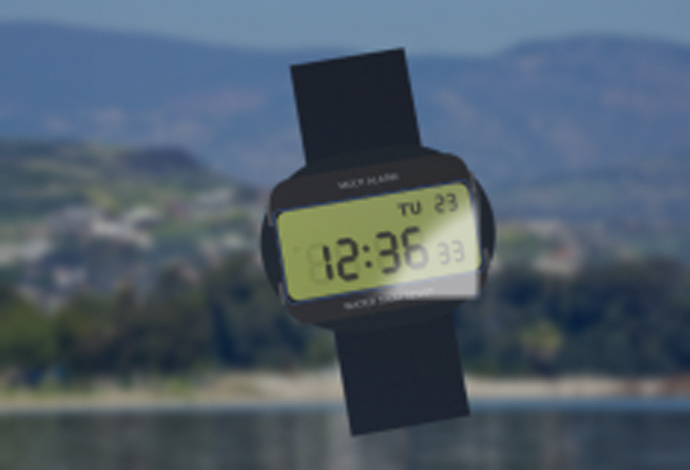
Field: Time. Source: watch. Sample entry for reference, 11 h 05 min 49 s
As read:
12 h 36 min 33 s
